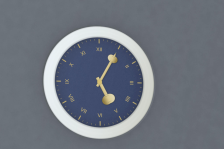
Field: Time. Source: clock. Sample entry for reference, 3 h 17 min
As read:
5 h 05 min
